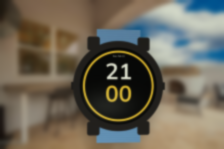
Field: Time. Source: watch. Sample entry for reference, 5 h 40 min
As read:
21 h 00 min
